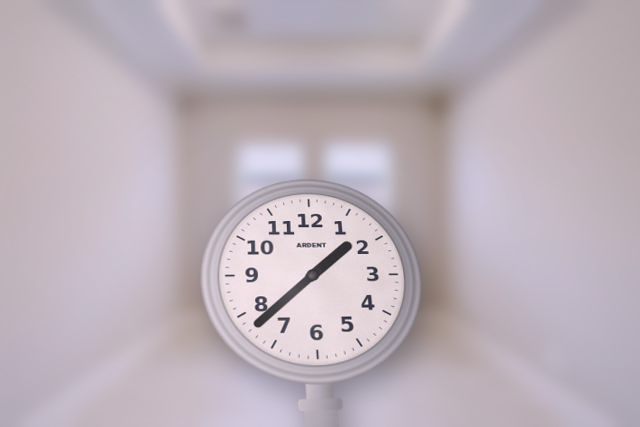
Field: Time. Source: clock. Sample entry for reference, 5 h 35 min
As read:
1 h 38 min
